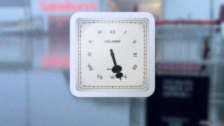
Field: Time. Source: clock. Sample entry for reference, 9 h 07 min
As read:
5 h 27 min
